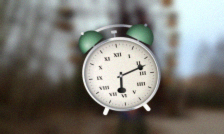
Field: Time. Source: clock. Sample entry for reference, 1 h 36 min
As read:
6 h 12 min
